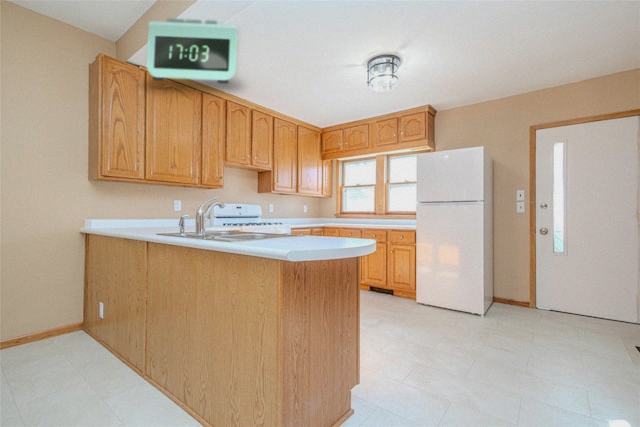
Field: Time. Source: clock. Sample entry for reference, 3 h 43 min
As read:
17 h 03 min
